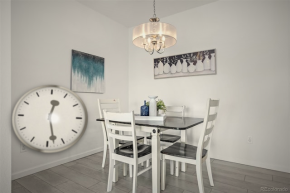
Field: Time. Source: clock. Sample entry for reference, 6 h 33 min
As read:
12 h 28 min
